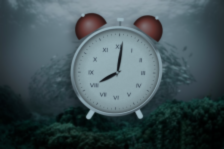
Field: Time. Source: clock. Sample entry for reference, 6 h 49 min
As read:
8 h 01 min
